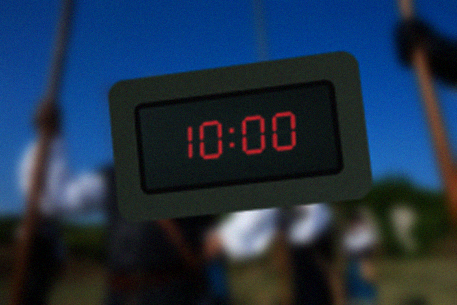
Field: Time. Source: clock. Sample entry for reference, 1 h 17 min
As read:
10 h 00 min
